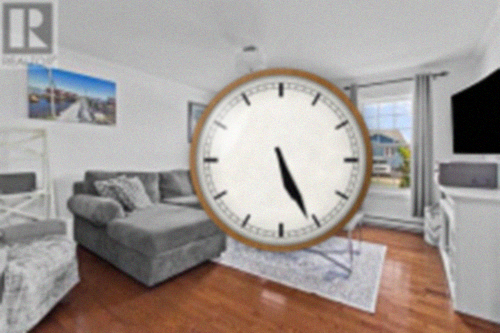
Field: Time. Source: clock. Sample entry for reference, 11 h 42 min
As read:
5 h 26 min
